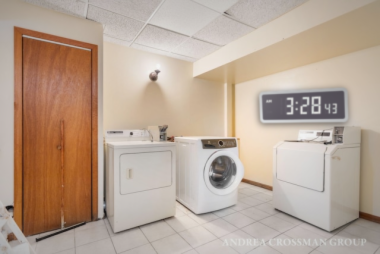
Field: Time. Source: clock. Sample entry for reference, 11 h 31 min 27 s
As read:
3 h 28 min 43 s
